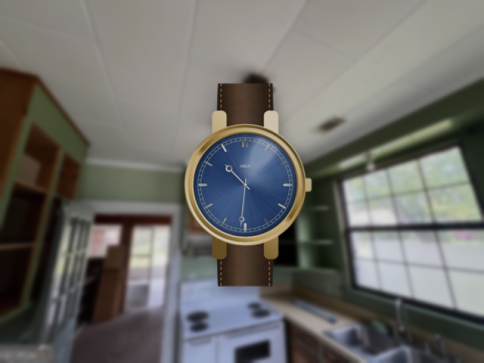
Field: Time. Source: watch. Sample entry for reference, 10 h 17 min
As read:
10 h 31 min
